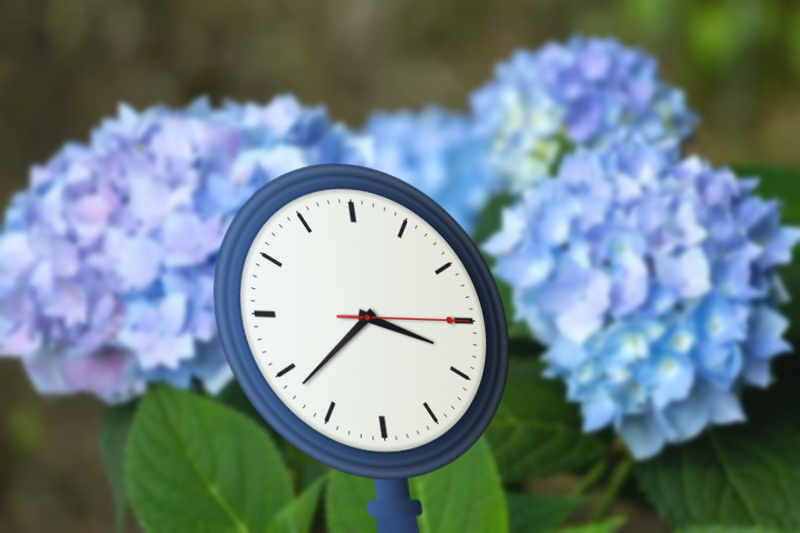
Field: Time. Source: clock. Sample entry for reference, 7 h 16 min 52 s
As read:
3 h 38 min 15 s
